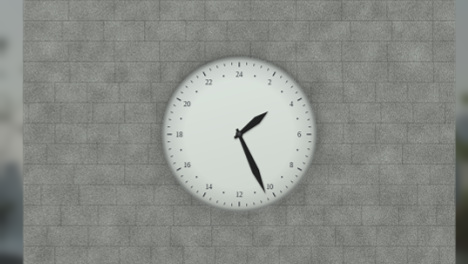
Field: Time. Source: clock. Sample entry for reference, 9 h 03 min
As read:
3 h 26 min
